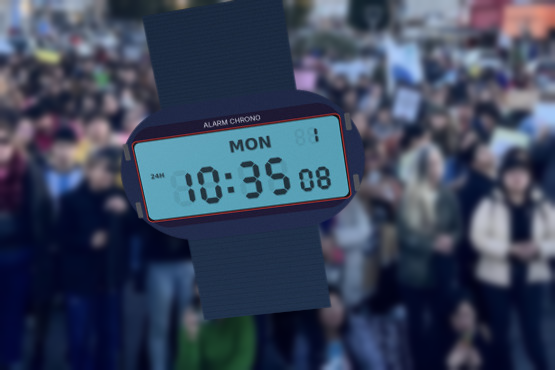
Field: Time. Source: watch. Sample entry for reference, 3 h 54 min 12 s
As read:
10 h 35 min 08 s
